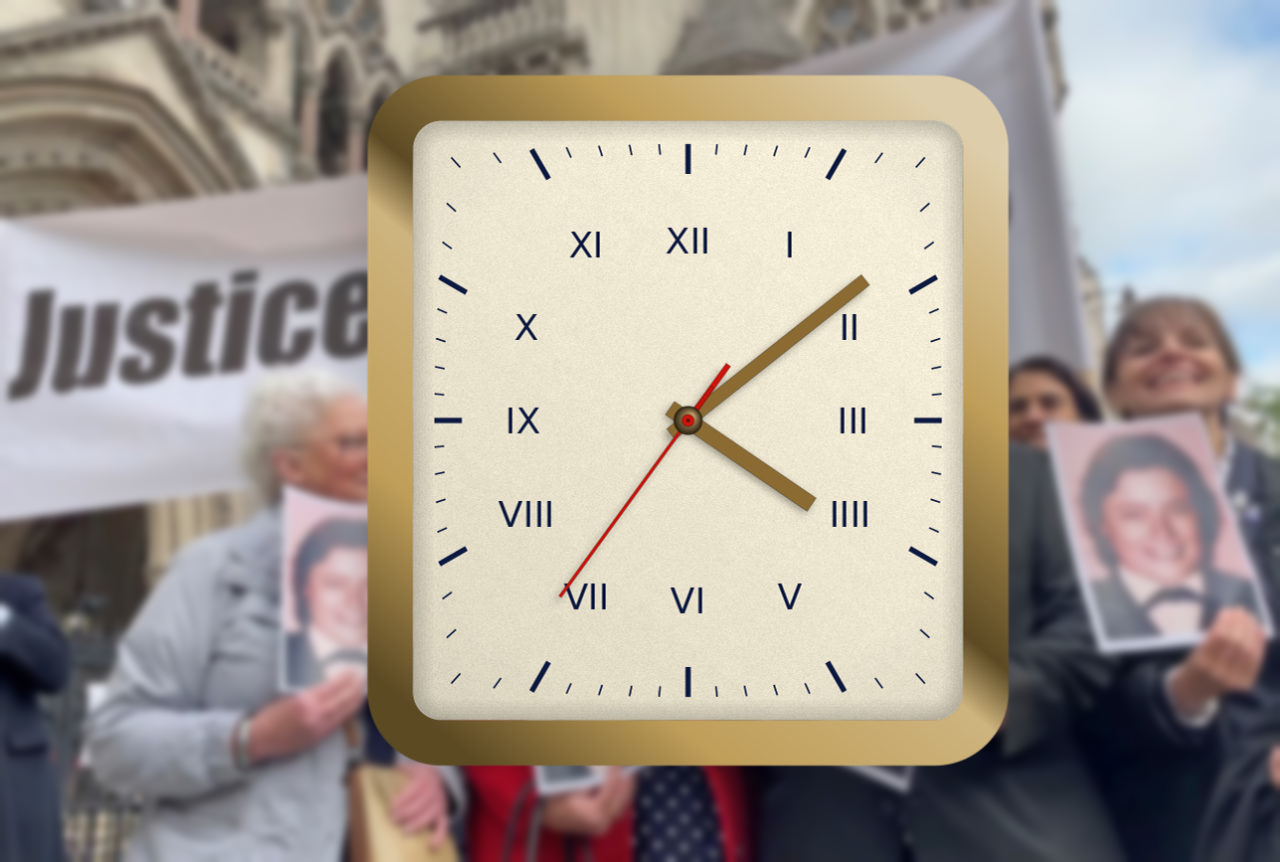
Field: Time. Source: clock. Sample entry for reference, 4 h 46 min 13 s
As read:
4 h 08 min 36 s
